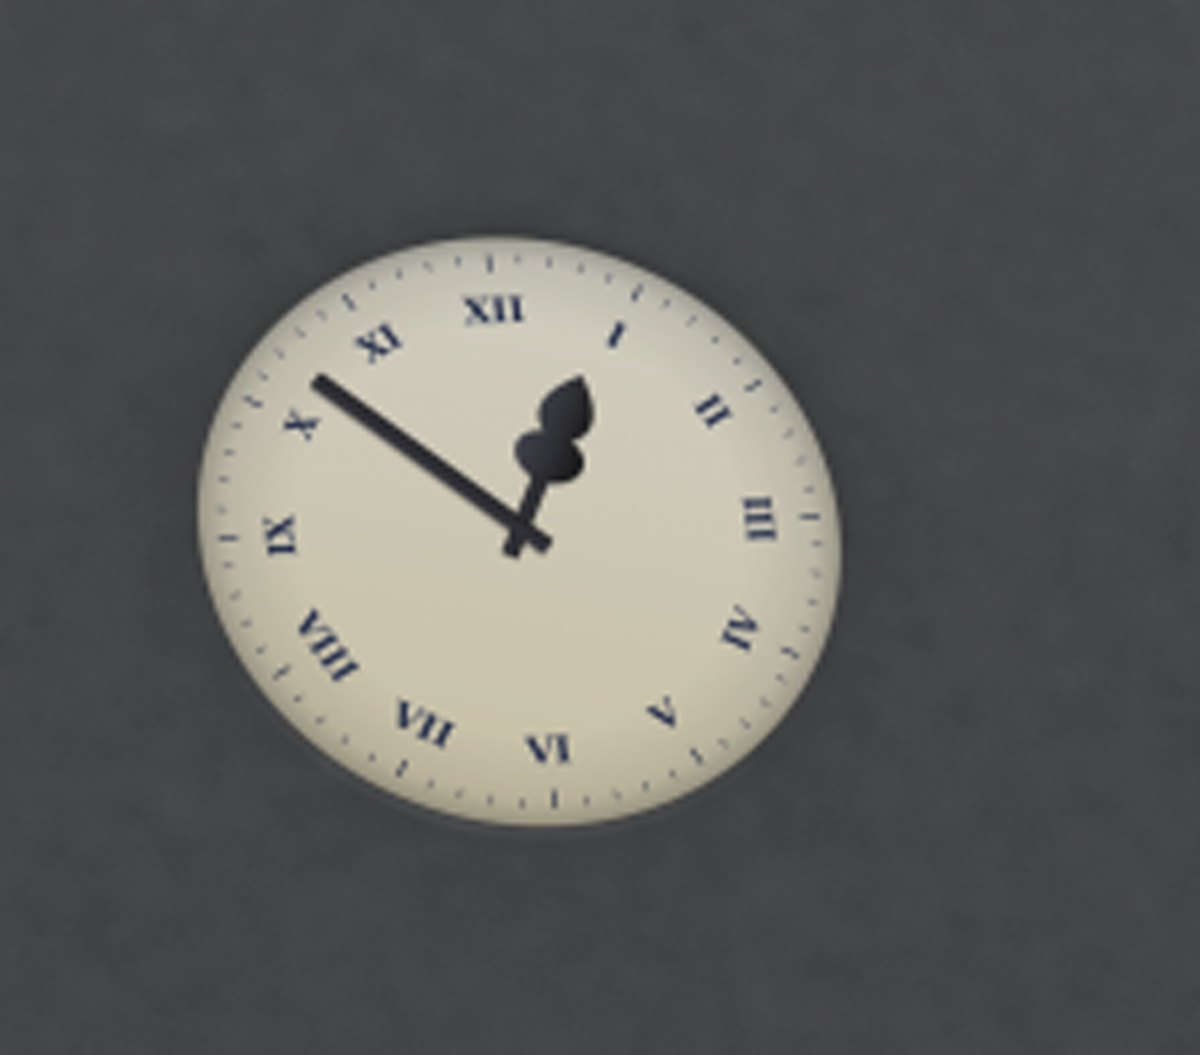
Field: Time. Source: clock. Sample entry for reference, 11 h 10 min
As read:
12 h 52 min
